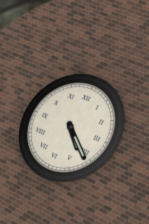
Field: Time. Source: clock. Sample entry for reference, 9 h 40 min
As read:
4 h 21 min
